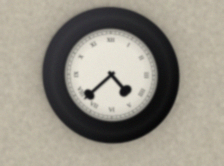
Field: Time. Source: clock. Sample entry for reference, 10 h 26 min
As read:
4 h 38 min
